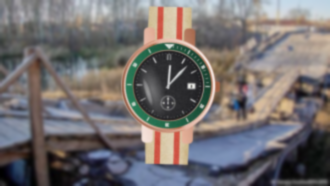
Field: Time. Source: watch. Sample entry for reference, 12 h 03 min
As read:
12 h 07 min
